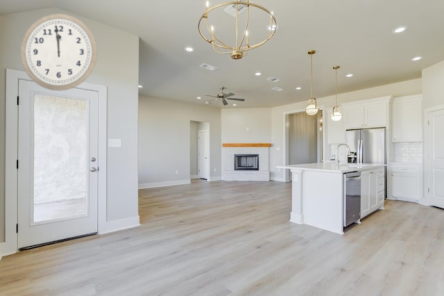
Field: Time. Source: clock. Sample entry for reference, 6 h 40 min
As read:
11 h 59 min
